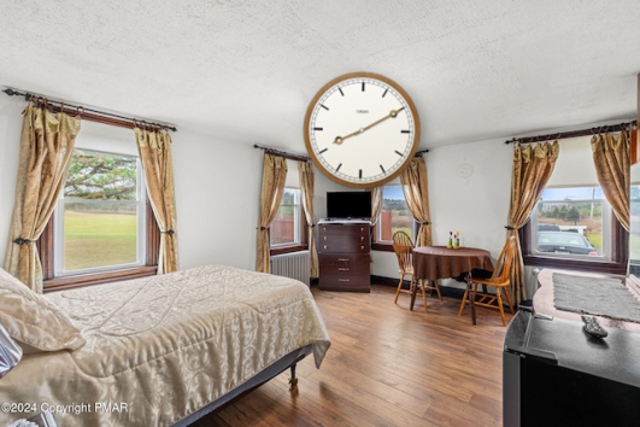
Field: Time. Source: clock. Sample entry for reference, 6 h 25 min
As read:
8 h 10 min
